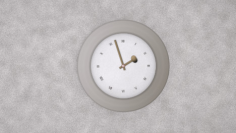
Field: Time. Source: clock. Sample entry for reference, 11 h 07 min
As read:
1 h 57 min
